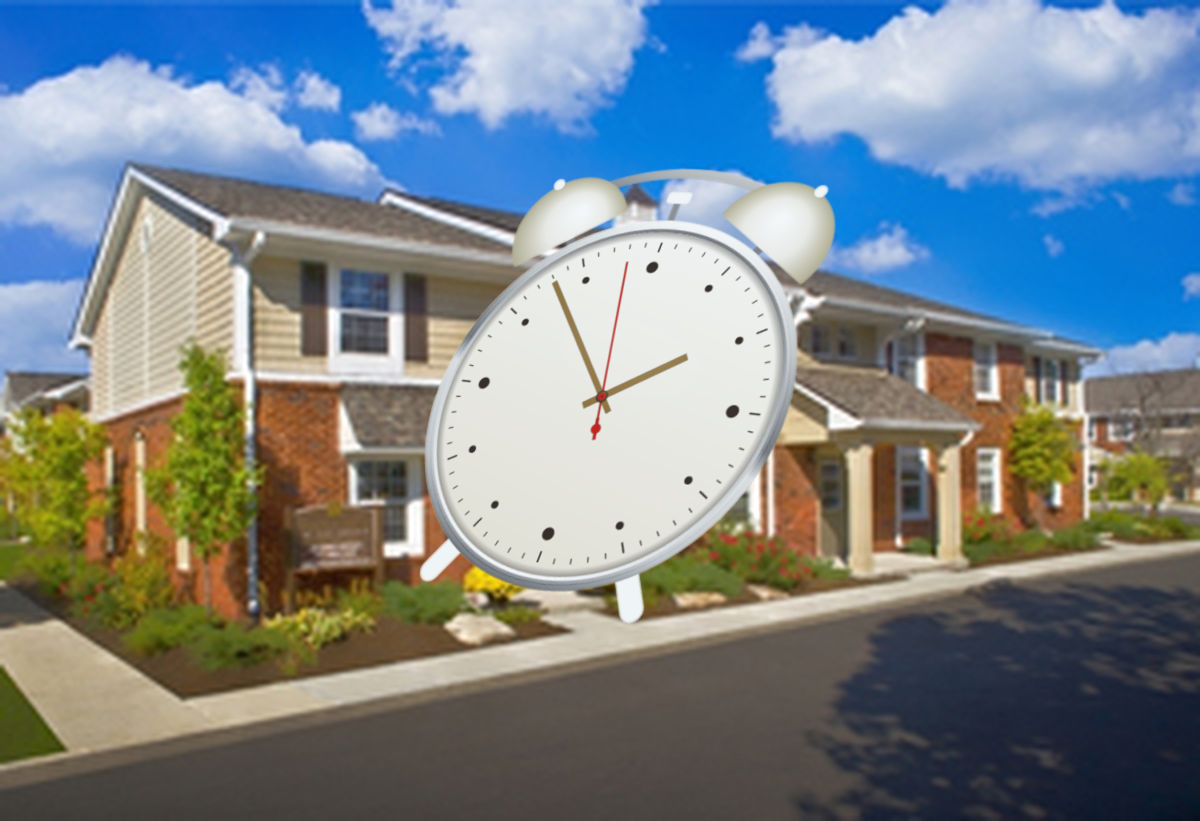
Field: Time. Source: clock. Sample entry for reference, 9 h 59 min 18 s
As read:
1 h 52 min 58 s
